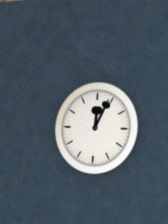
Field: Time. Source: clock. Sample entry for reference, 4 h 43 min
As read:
12 h 04 min
